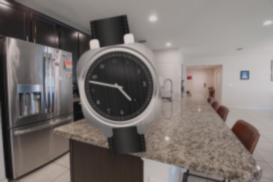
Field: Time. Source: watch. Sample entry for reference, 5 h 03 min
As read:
4 h 48 min
